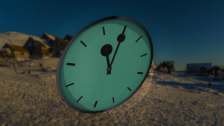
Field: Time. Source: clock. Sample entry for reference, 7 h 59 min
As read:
11 h 00 min
